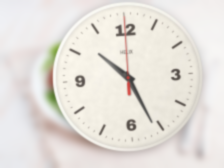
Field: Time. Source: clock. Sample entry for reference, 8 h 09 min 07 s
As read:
10 h 26 min 00 s
